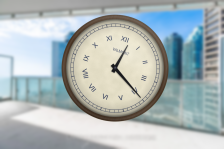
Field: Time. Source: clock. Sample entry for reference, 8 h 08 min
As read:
12 h 20 min
